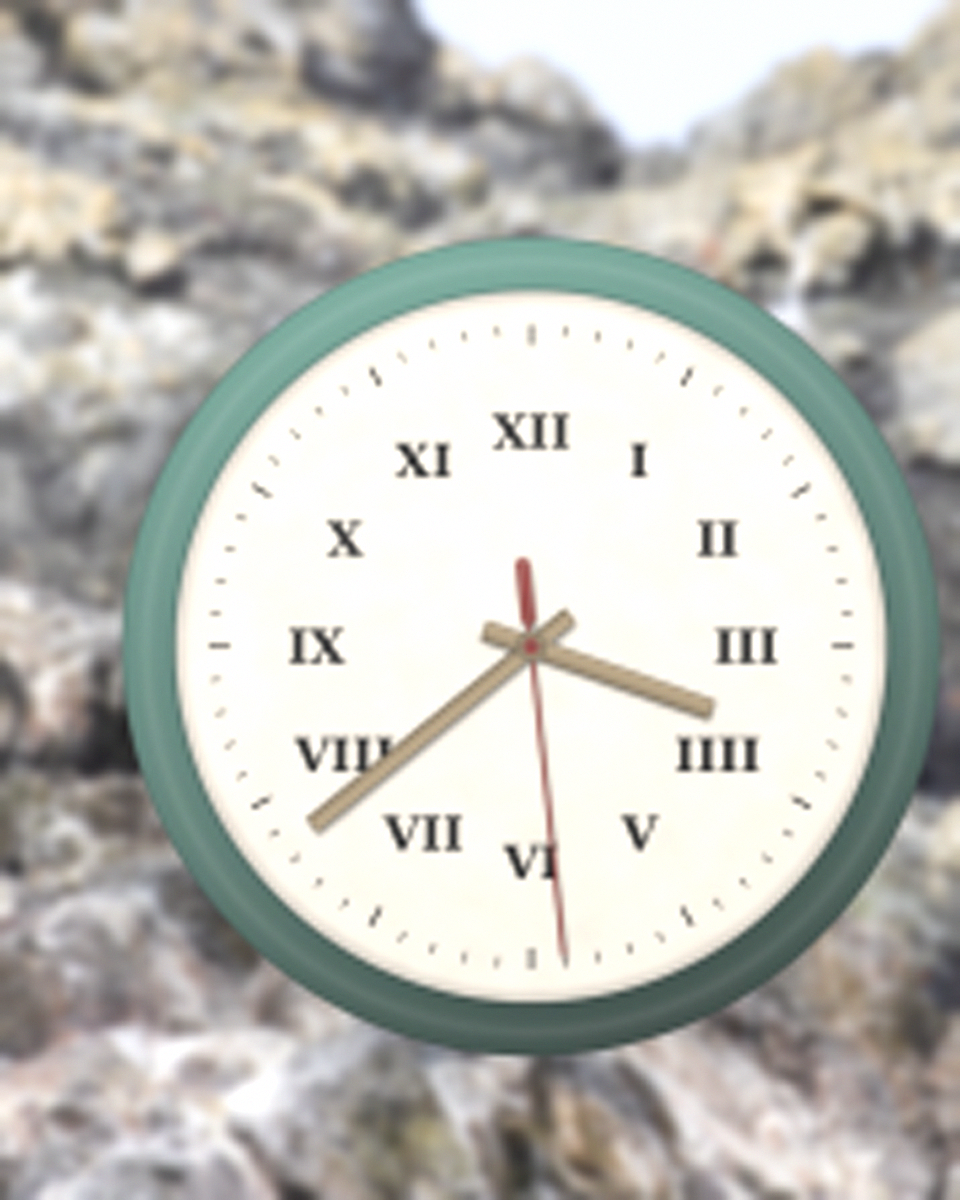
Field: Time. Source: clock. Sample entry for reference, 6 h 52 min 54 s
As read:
3 h 38 min 29 s
